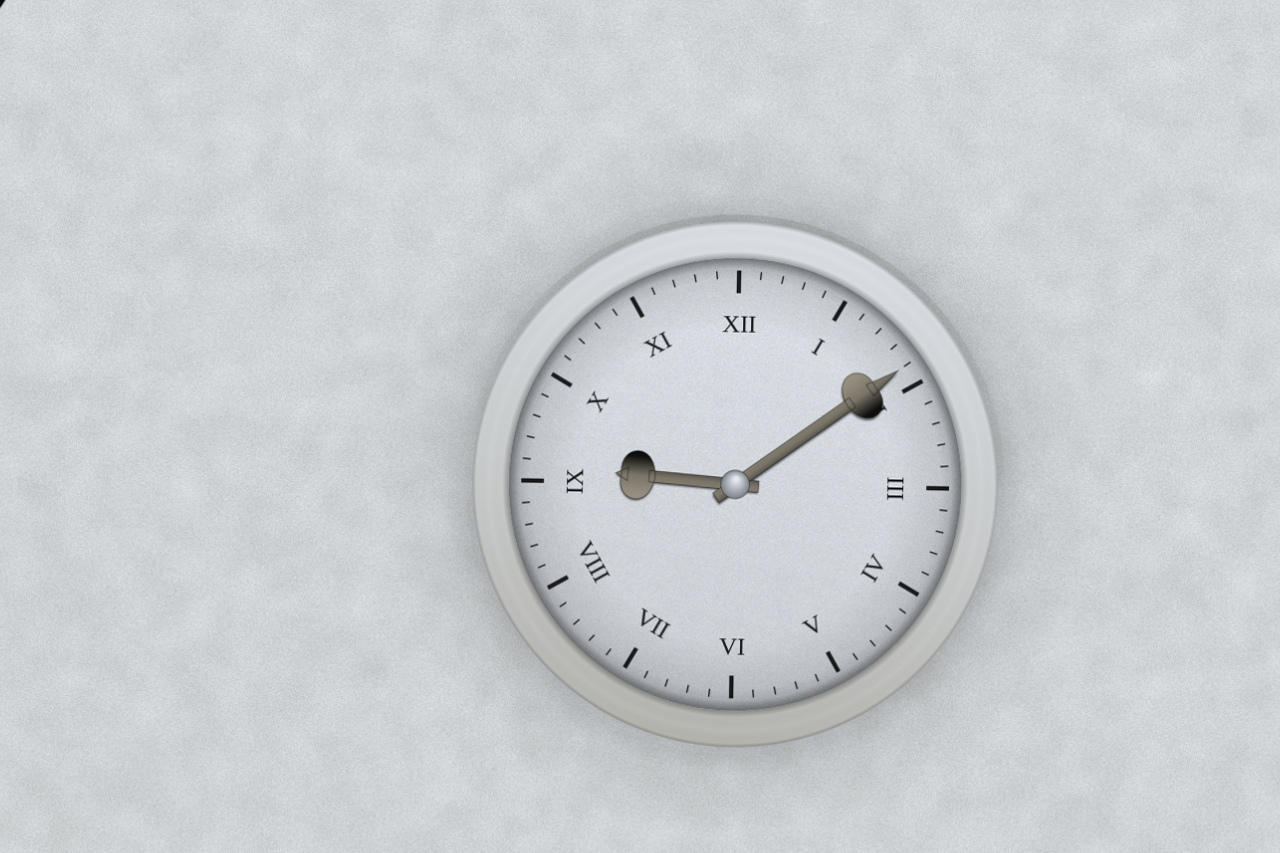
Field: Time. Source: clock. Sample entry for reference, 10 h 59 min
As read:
9 h 09 min
